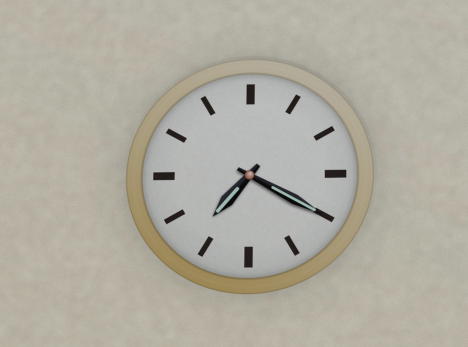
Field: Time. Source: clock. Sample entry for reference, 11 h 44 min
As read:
7 h 20 min
